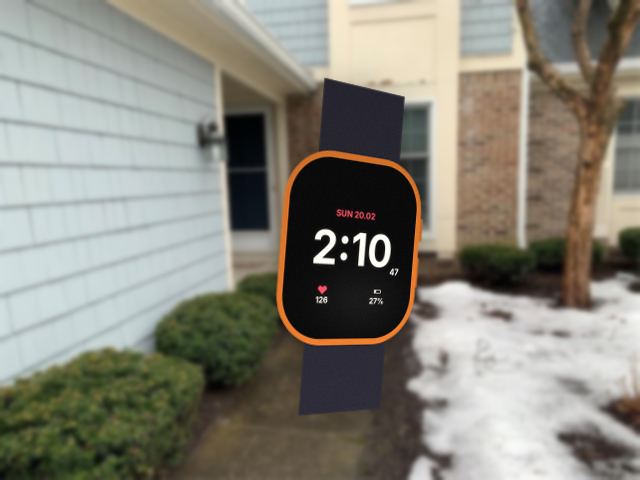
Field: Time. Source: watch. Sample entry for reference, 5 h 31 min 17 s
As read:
2 h 10 min 47 s
